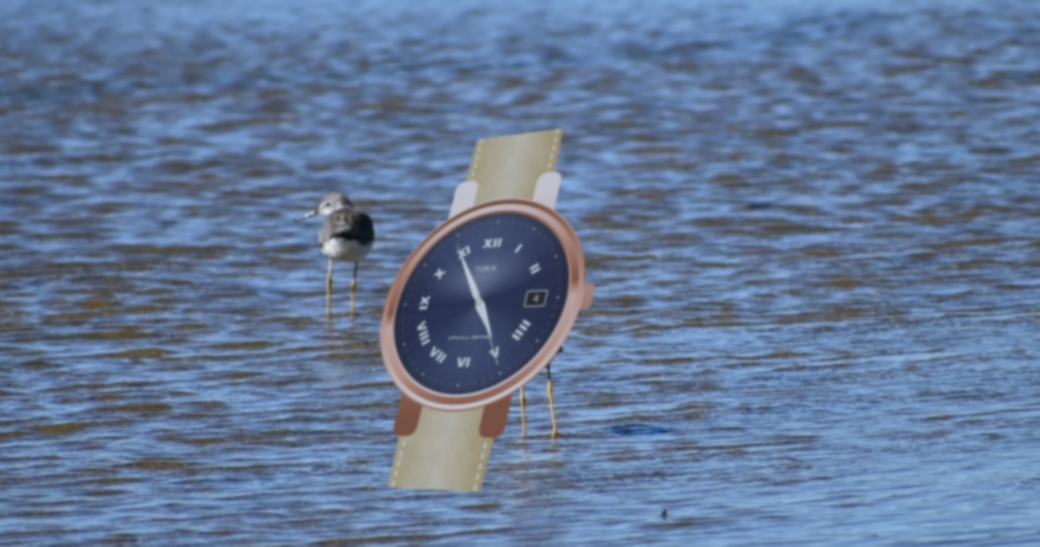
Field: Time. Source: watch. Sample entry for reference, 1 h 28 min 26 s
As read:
4 h 54 min 25 s
